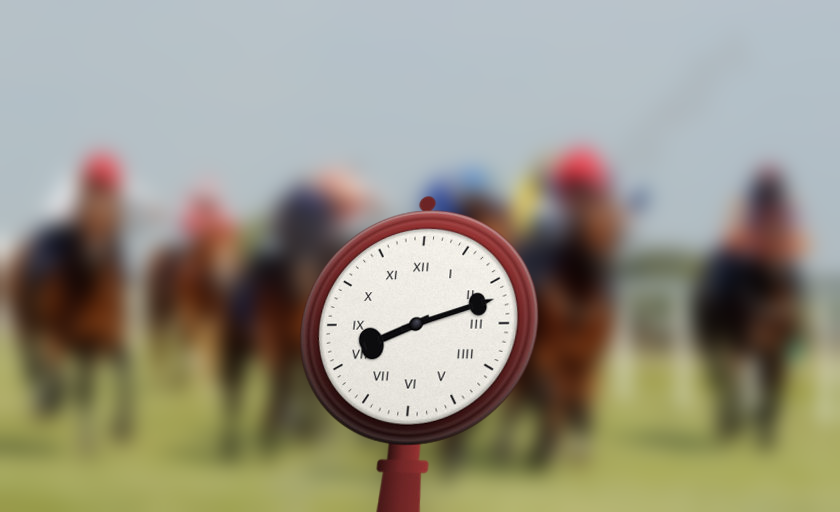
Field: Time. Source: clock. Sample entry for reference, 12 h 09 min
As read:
8 h 12 min
